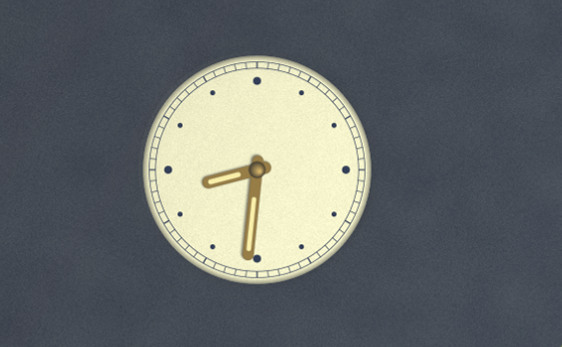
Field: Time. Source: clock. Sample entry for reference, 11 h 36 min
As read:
8 h 31 min
